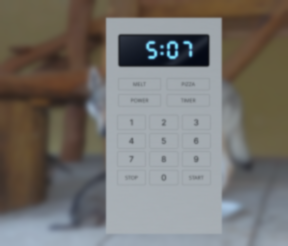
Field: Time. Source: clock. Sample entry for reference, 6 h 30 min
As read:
5 h 07 min
